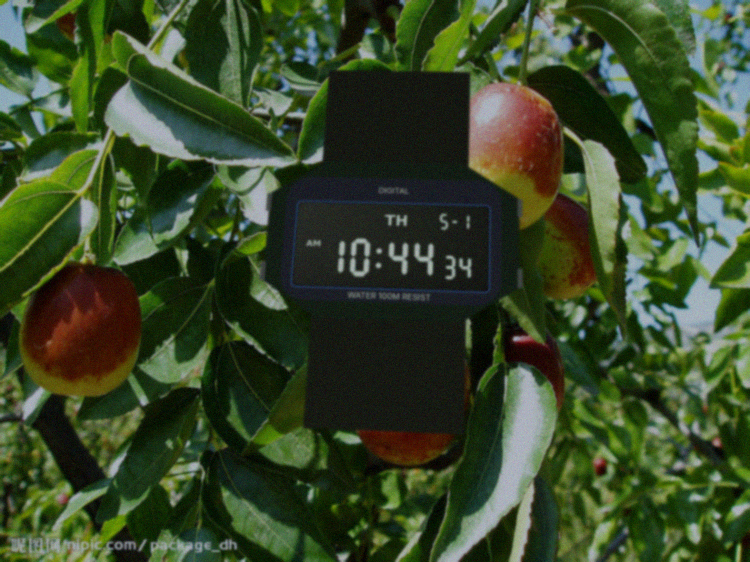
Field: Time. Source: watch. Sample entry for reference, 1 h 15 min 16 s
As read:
10 h 44 min 34 s
